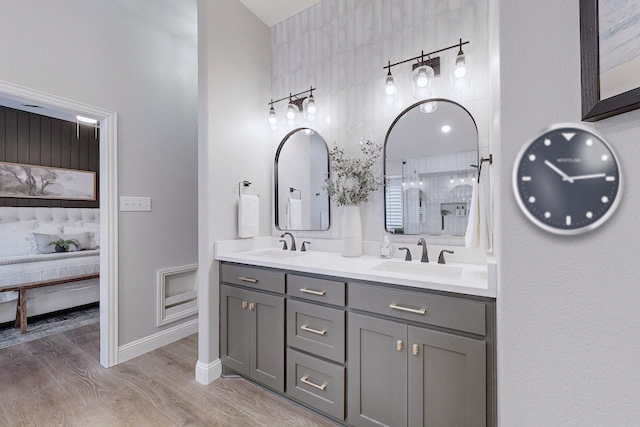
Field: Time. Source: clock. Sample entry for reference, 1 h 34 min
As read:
10 h 14 min
